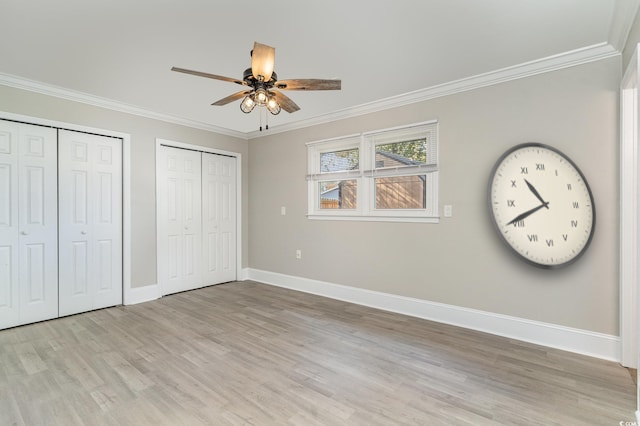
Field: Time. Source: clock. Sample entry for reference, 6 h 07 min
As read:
10 h 41 min
